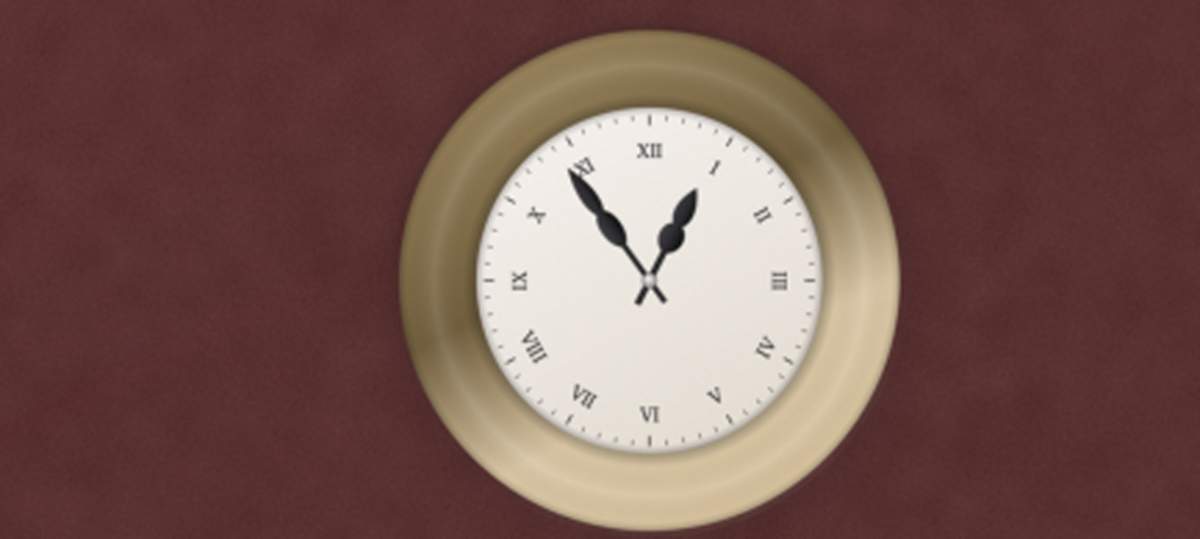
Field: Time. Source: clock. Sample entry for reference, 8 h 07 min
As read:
12 h 54 min
